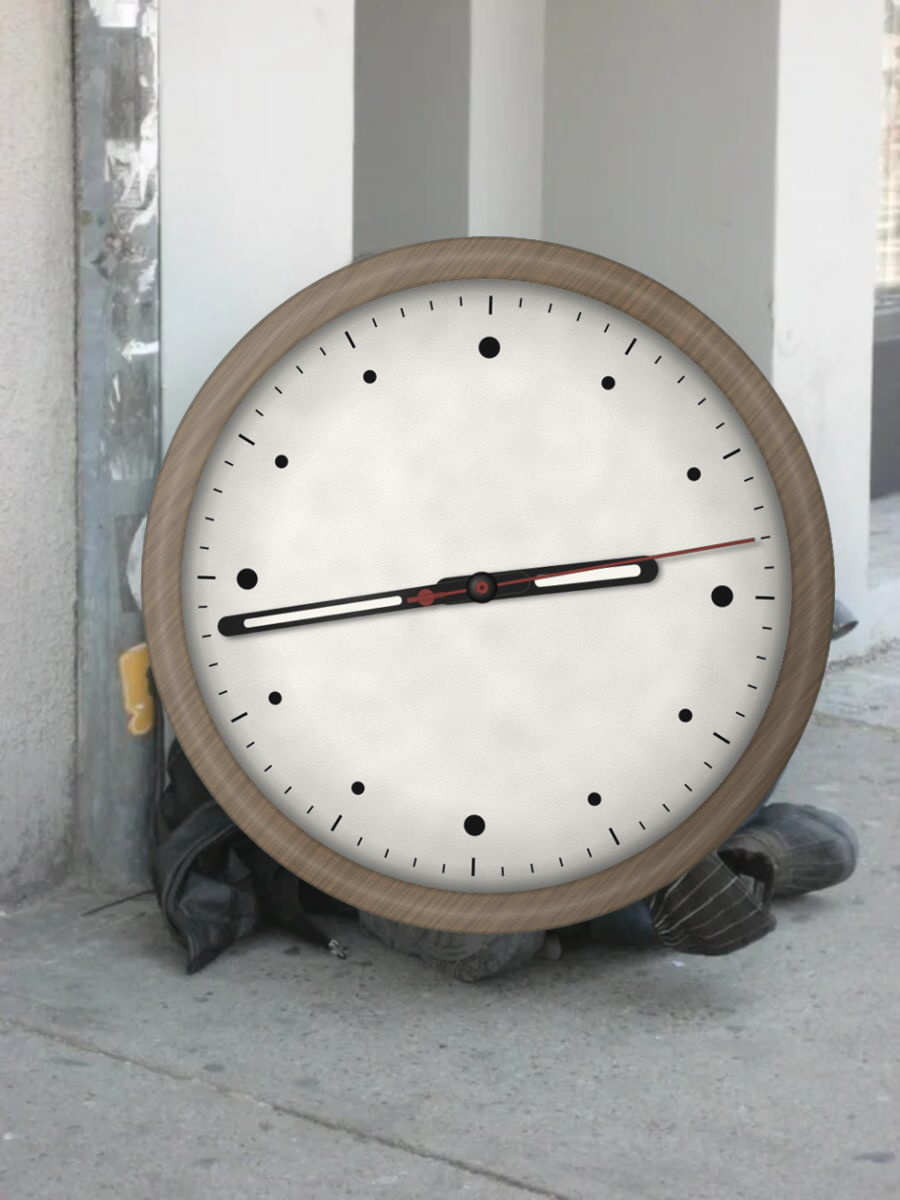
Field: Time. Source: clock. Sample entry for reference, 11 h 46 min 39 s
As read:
2 h 43 min 13 s
